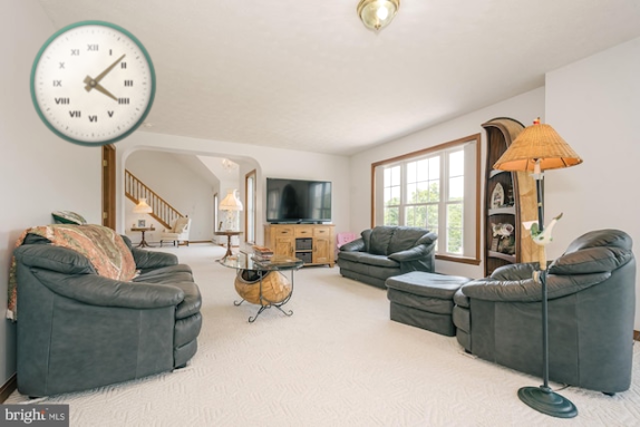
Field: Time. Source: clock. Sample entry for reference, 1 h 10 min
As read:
4 h 08 min
